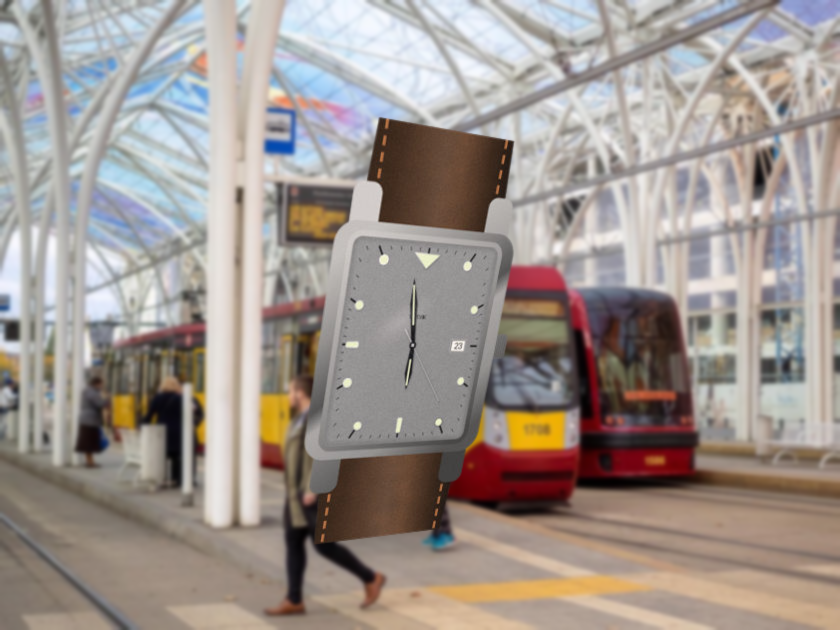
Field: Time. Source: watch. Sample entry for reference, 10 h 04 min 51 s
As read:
5 h 58 min 24 s
